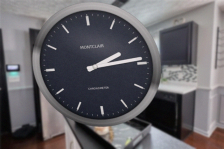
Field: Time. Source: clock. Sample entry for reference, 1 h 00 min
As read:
2 h 14 min
